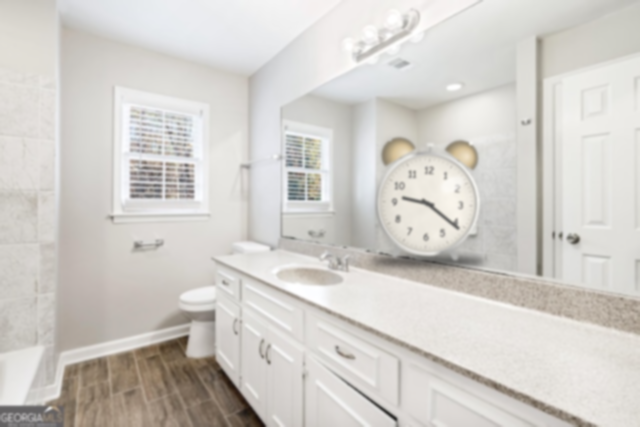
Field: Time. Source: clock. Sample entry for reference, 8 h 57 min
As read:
9 h 21 min
